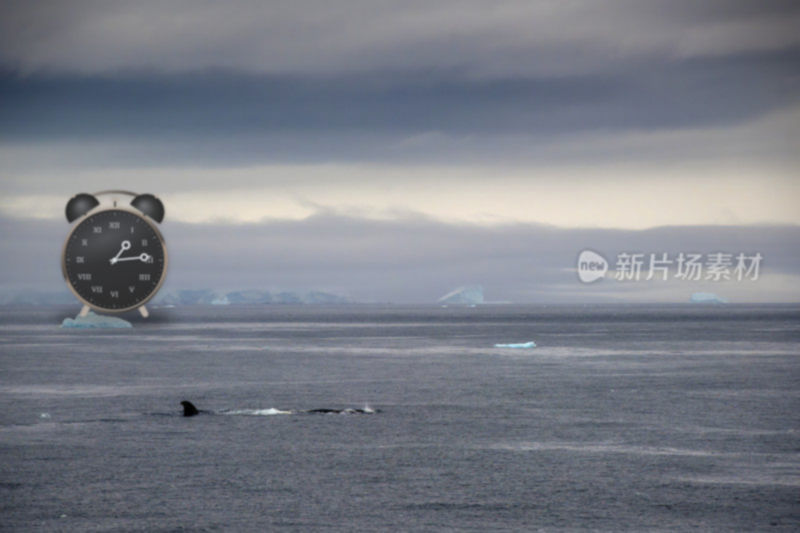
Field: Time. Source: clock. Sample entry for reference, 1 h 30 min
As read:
1 h 14 min
